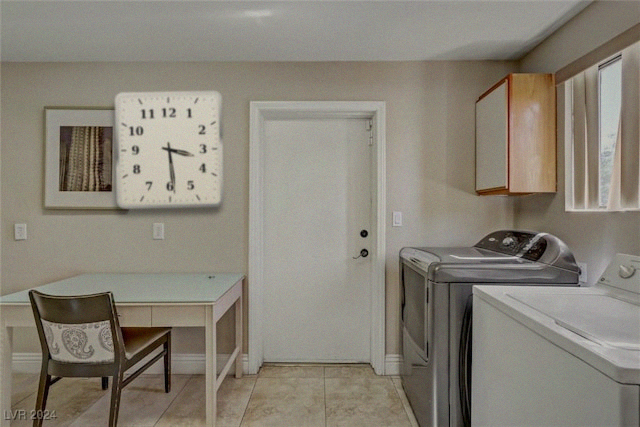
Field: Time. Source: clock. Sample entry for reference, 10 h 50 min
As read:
3 h 29 min
